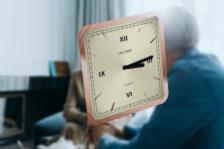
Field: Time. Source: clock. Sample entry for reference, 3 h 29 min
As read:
3 h 14 min
